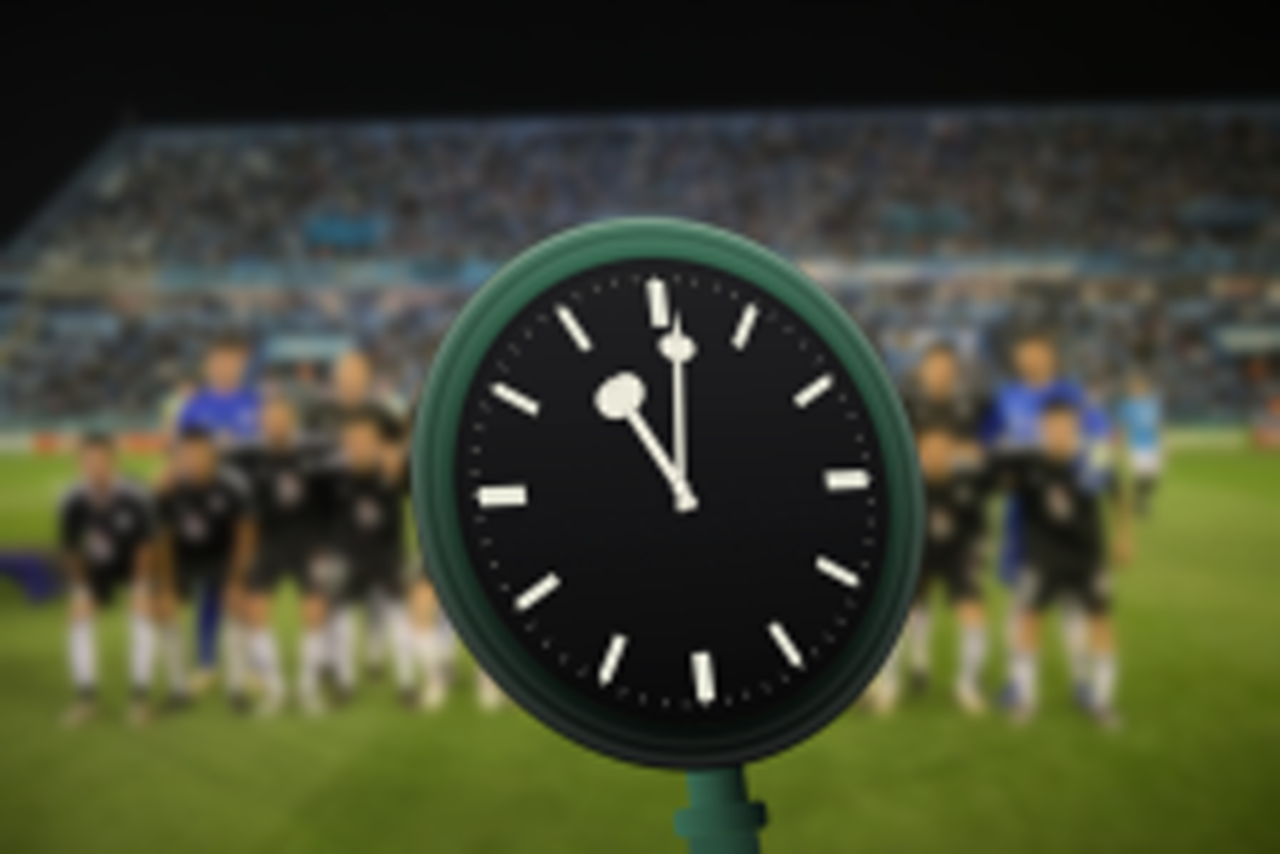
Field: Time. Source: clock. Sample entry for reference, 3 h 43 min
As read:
11 h 01 min
